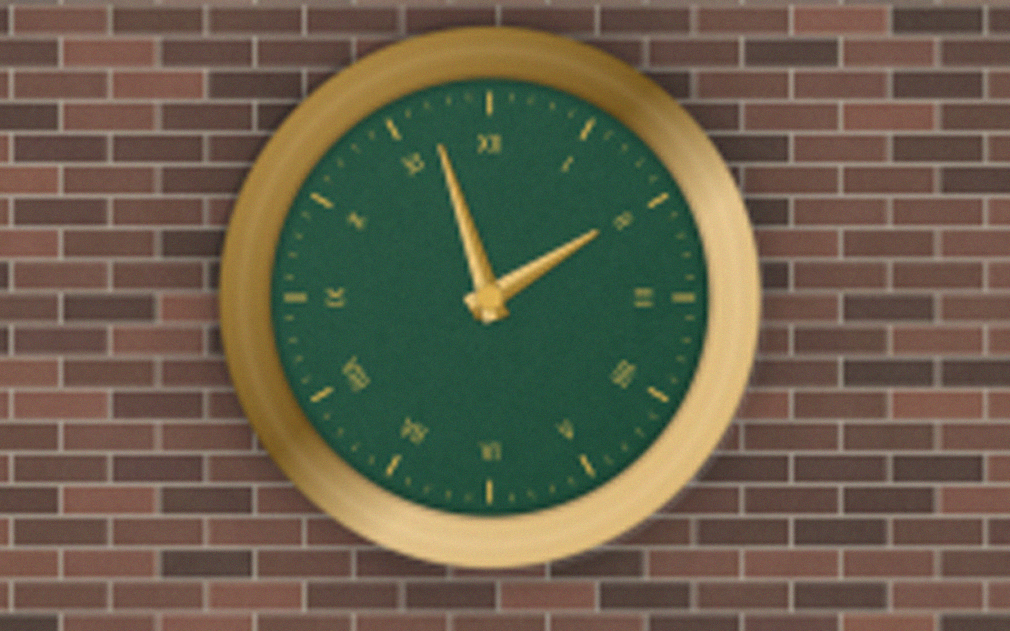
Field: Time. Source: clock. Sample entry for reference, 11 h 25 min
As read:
1 h 57 min
